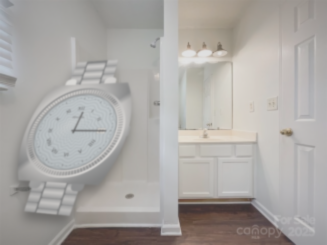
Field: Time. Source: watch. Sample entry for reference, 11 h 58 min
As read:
12 h 15 min
